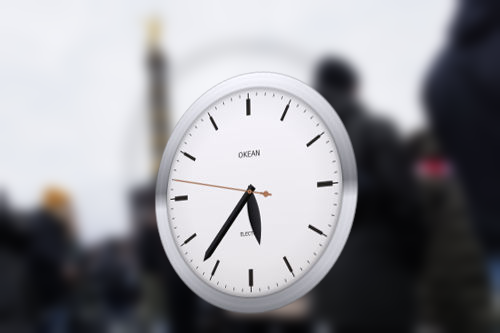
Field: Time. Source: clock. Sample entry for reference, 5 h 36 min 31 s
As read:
5 h 36 min 47 s
